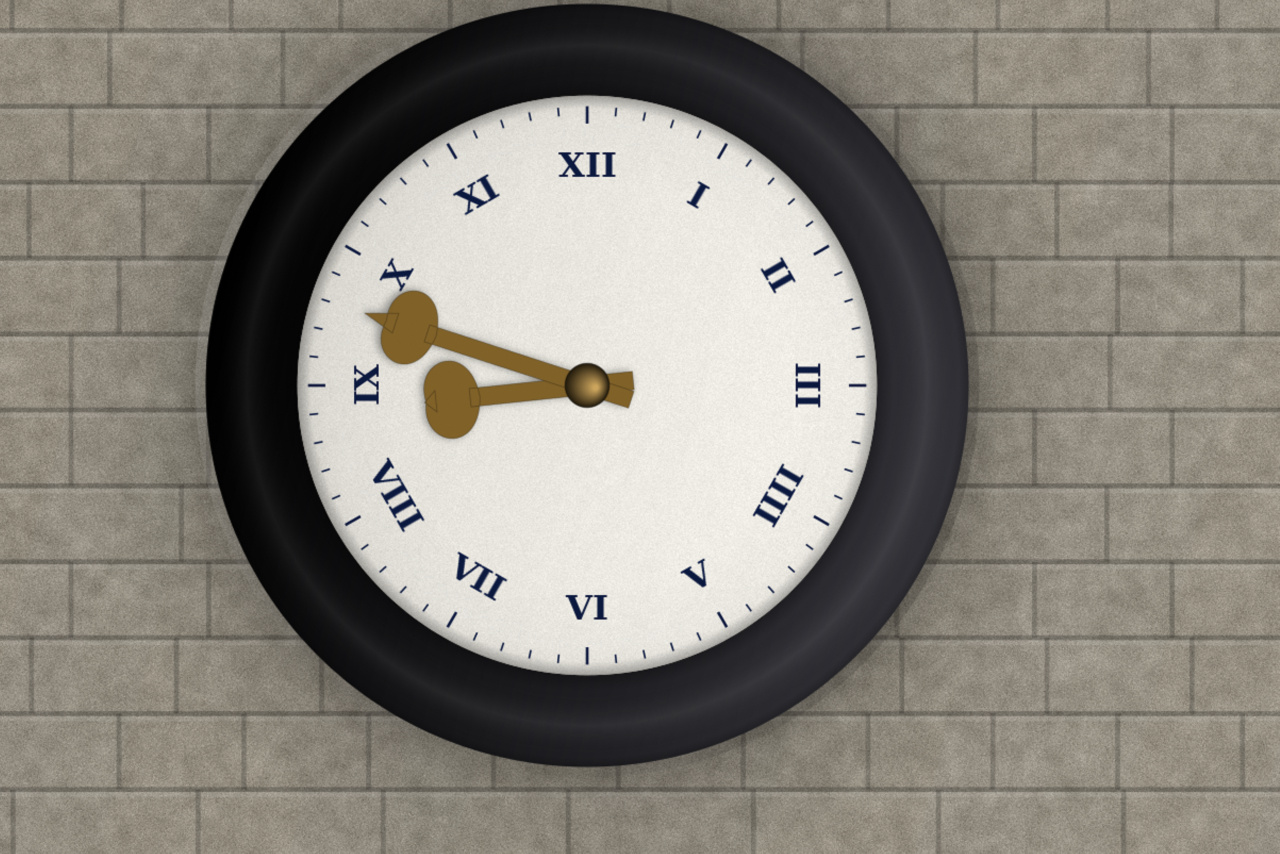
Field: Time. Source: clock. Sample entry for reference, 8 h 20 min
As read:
8 h 48 min
